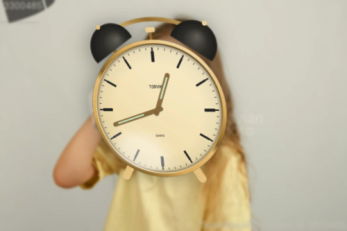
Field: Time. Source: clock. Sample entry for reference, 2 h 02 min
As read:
12 h 42 min
